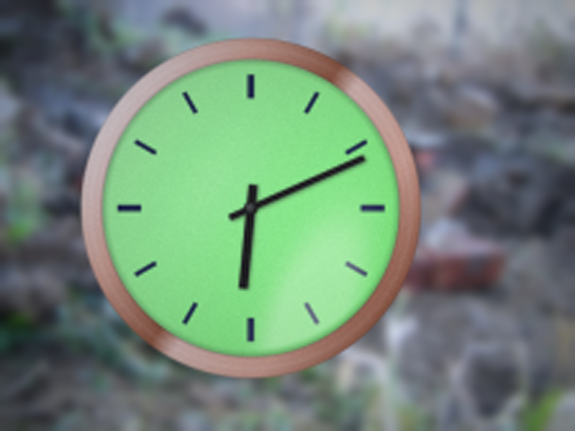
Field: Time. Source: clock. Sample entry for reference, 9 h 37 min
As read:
6 h 11 min
